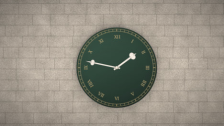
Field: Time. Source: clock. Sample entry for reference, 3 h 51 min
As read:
1 h 47 min
